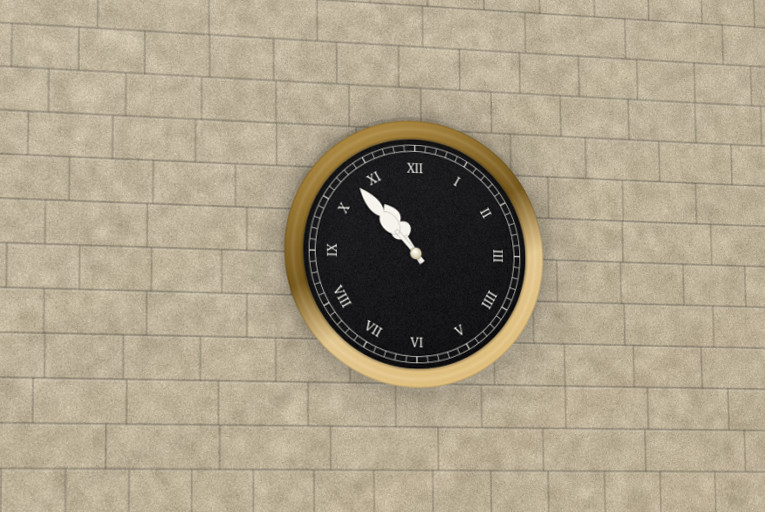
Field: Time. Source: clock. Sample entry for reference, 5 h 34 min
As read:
10 h 53 min
